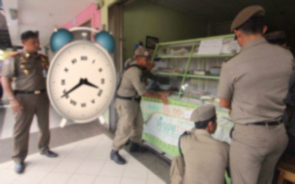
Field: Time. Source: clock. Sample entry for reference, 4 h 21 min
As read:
3 h 40 min
